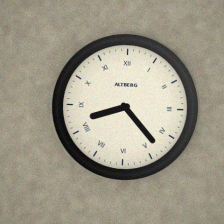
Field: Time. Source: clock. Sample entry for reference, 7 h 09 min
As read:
8 h 23 min
